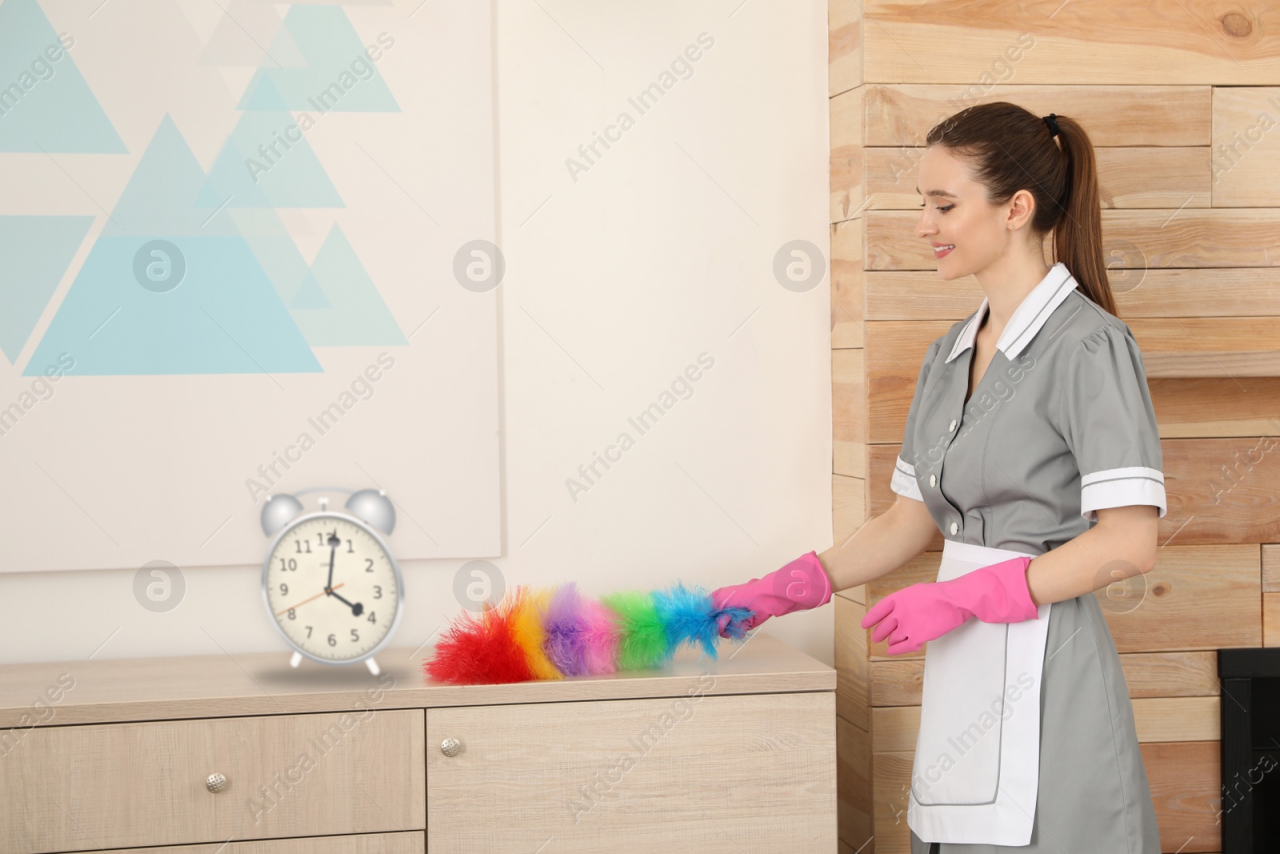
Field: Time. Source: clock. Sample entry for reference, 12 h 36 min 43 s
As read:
4 h 01 min 41 s
